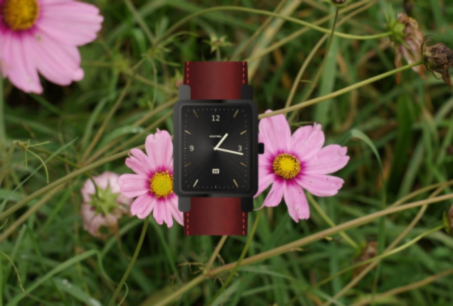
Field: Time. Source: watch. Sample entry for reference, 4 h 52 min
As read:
1 h 17 min
